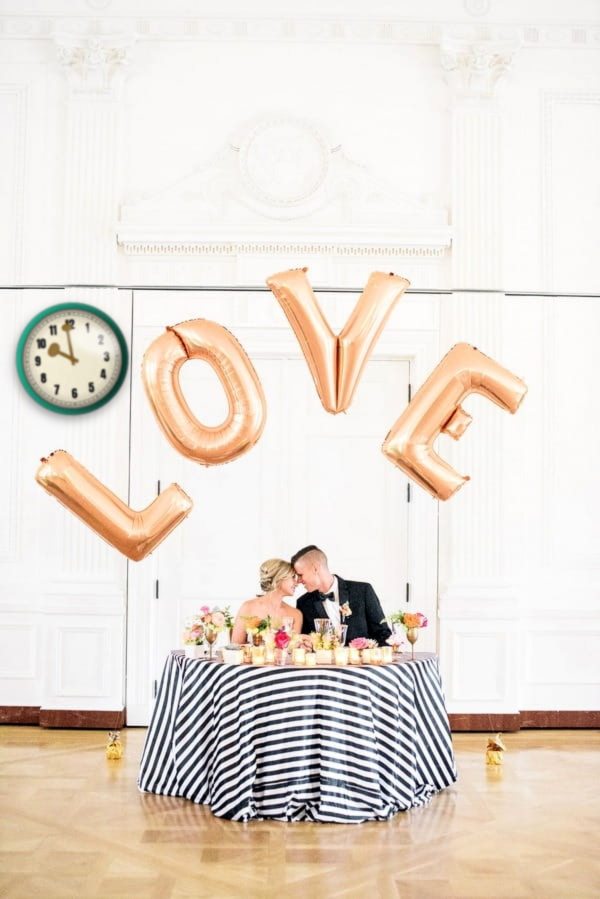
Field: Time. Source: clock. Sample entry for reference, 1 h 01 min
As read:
9 h 59 min
